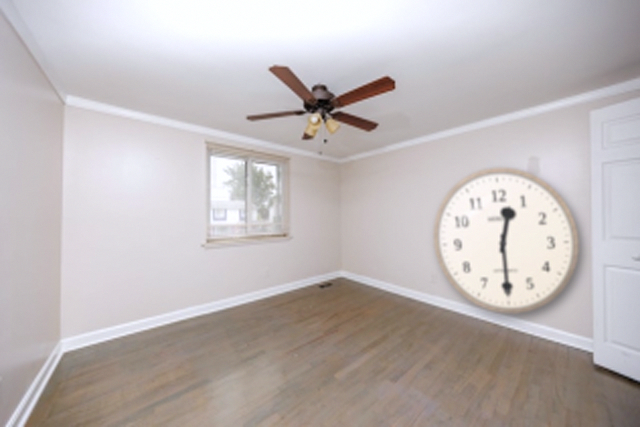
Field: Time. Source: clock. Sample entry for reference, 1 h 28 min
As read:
12 h 30 min
